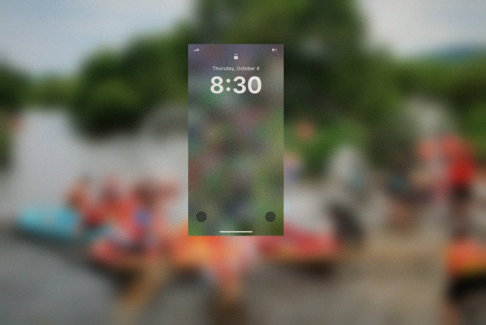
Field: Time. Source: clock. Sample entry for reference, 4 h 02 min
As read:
8 h 30 min
